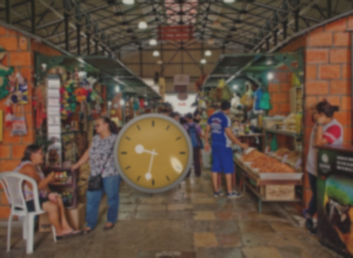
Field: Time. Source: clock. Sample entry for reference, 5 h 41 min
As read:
9 h 32 min
